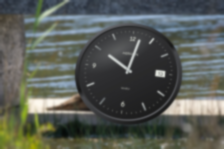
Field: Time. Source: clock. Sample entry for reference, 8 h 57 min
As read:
10 h 02 min
